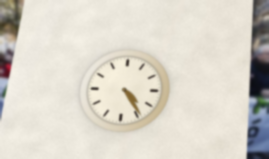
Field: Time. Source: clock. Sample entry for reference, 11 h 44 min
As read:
4 h 24 min
